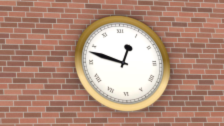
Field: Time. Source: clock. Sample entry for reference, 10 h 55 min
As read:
12 h 48 min
